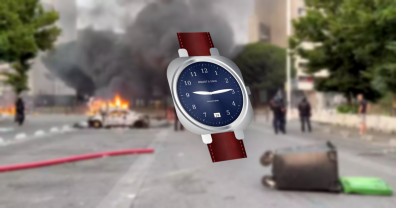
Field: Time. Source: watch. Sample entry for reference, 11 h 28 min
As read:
9 h 14 min
